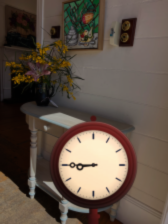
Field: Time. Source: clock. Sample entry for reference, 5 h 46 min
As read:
8 h 45 min
